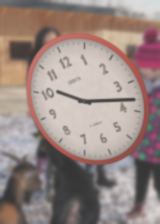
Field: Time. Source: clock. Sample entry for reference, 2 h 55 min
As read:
10 h 18 min
